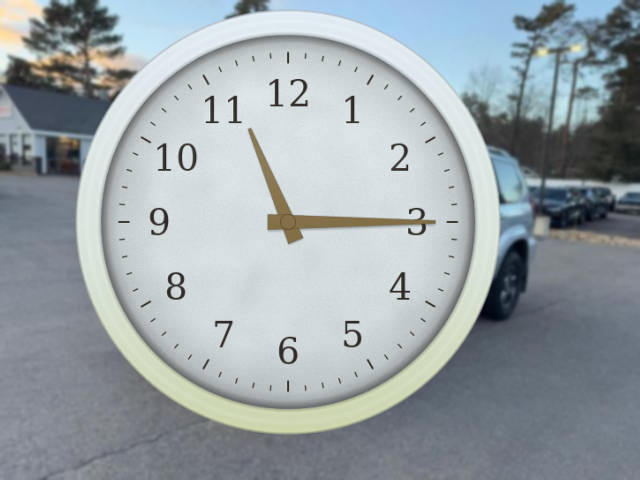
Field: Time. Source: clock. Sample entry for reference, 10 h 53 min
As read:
11 h 15 min
